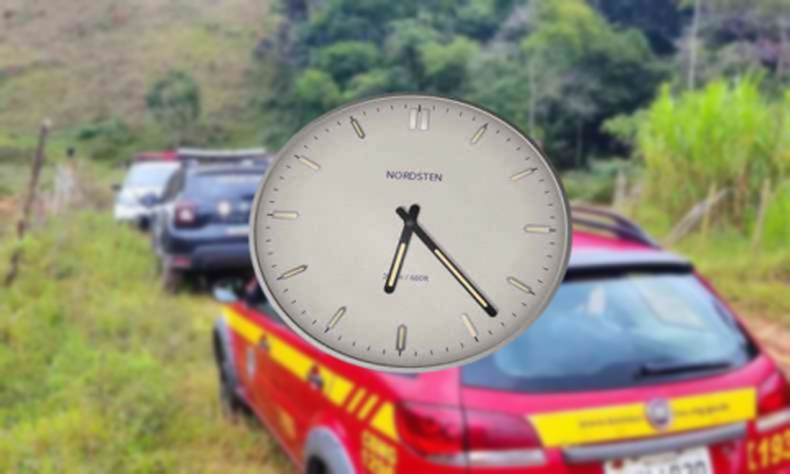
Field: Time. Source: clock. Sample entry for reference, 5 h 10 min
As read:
6 h 23 min
